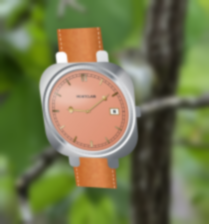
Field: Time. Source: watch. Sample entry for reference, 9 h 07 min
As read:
9 h 09 min
